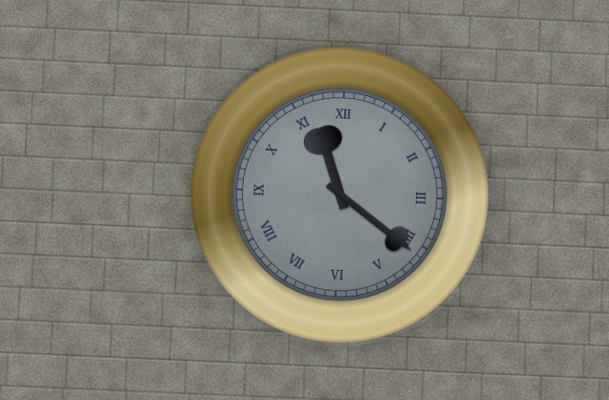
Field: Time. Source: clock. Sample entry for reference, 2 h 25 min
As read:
11 h 21 min
